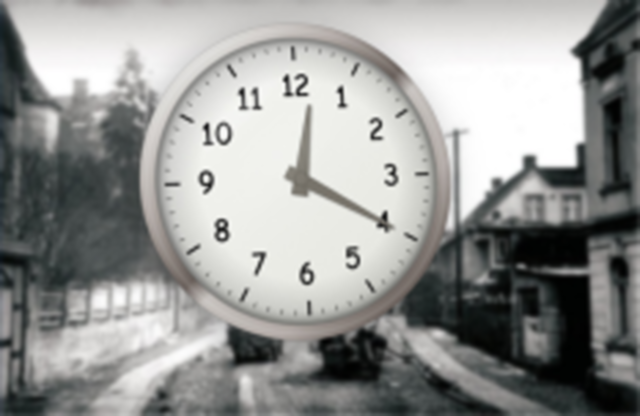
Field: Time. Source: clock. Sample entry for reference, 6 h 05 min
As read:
12 h 20 min
